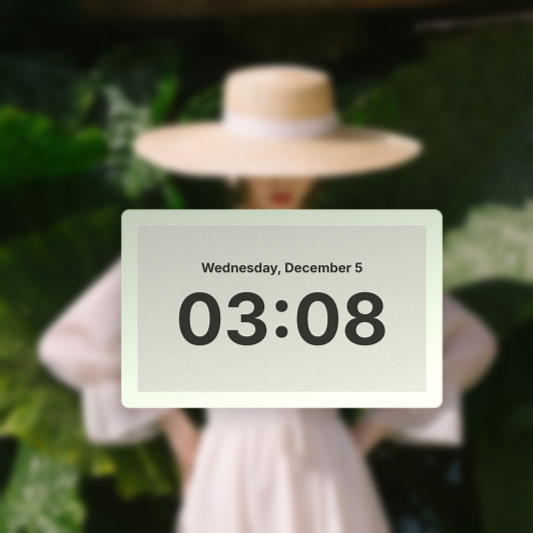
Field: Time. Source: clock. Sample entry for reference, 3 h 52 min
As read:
3 h 08 min
